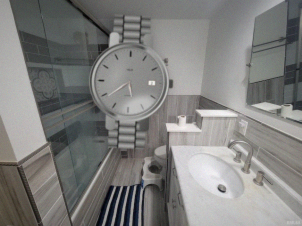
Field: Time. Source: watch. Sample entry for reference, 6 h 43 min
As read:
5 h 39 min
